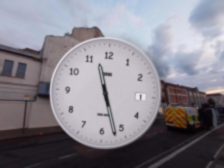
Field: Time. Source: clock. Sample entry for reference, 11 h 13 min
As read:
11 h 27 min
